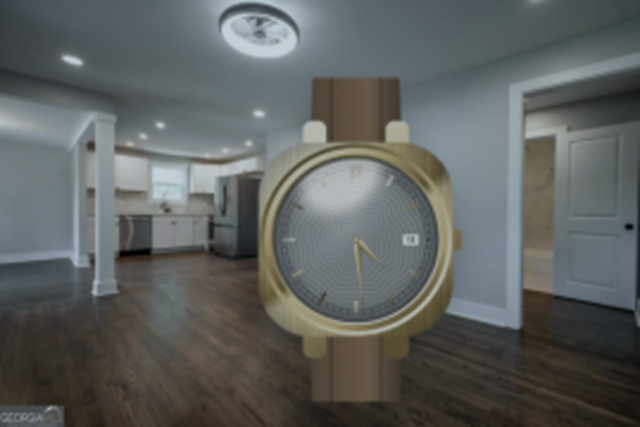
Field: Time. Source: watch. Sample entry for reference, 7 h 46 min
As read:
4 h 29 min
